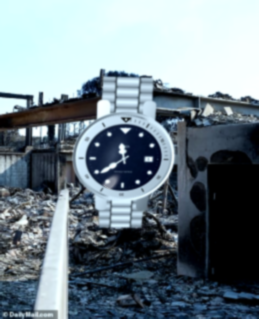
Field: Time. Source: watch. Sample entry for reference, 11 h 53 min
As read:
11 h 39 min
